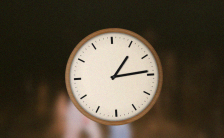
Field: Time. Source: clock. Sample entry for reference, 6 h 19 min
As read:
1 h 14 min
